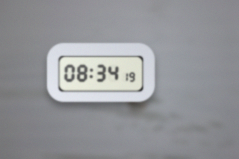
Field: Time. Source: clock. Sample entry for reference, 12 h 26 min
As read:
8 h 34 min
